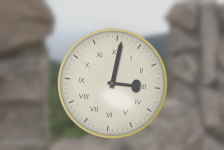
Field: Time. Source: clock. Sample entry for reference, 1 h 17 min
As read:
3 h 01 min
